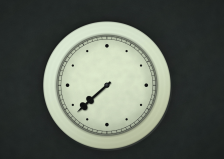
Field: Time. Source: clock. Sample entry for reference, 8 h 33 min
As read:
7 h 38 min
